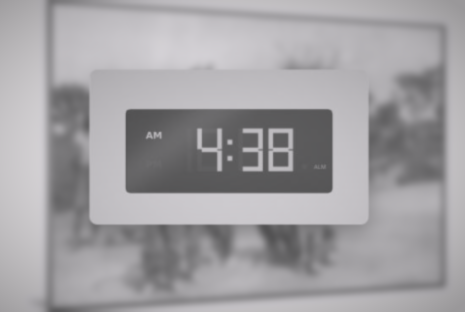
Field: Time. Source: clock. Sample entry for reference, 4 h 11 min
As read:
4 h 38 min
